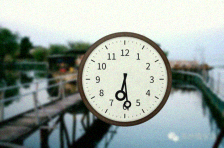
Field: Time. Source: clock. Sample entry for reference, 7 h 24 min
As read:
6 h 29 min
